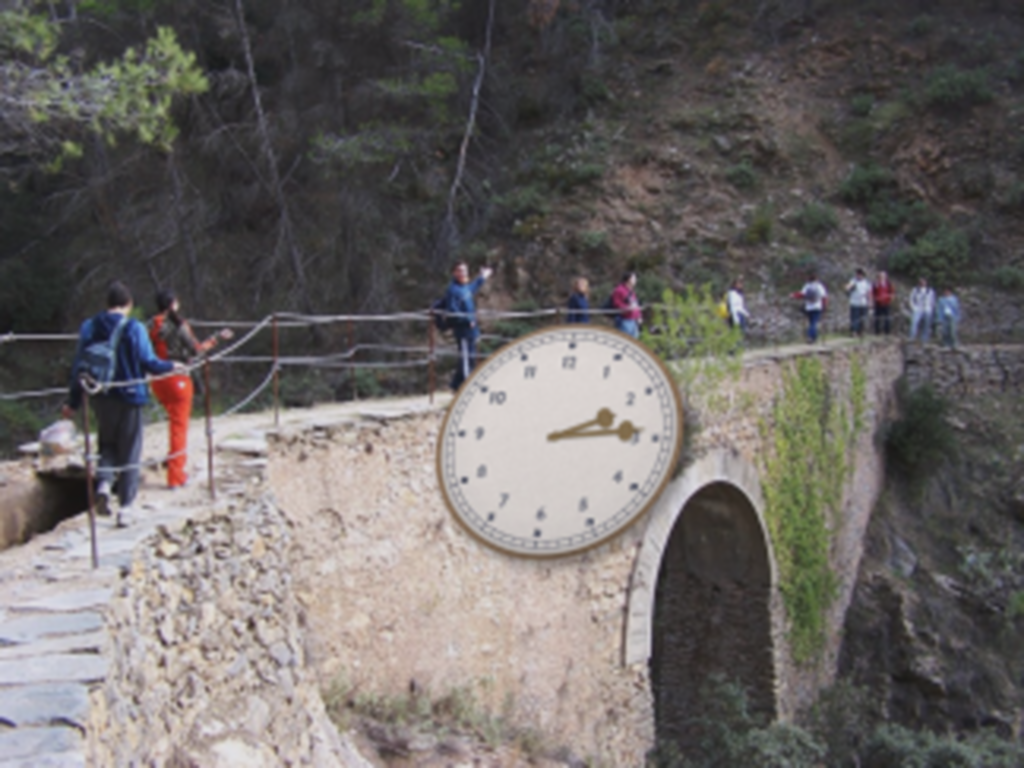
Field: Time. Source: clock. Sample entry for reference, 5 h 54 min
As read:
2 h 14 min
